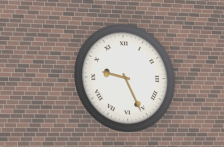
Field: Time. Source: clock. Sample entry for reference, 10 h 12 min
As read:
9 h 26 min
